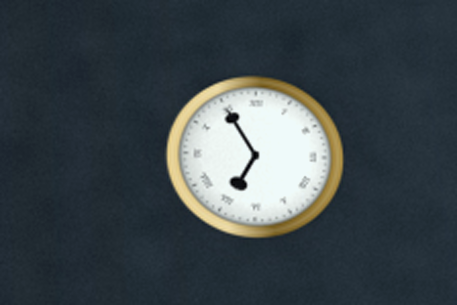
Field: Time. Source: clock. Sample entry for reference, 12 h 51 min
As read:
6 h 55 min
